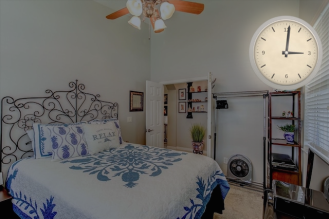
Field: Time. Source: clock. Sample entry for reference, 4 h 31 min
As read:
3 h 01 min
